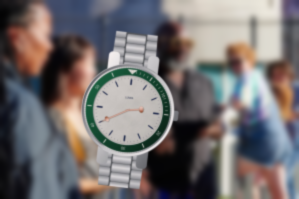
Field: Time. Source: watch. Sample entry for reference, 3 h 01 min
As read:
2 h 40 min
